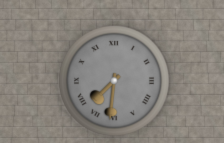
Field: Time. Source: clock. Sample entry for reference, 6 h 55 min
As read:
7 h 31 min
